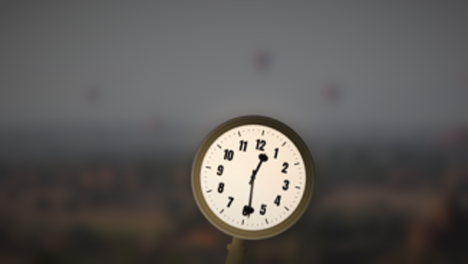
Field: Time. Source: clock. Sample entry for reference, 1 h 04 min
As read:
12 h 29 min
